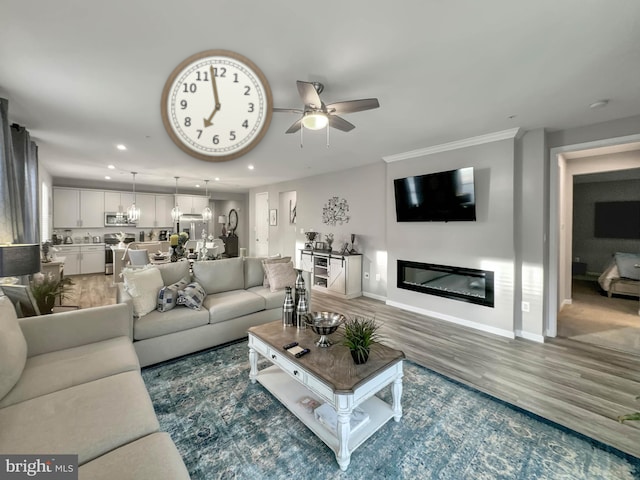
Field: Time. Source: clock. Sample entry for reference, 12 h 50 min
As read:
6 h 58 min
